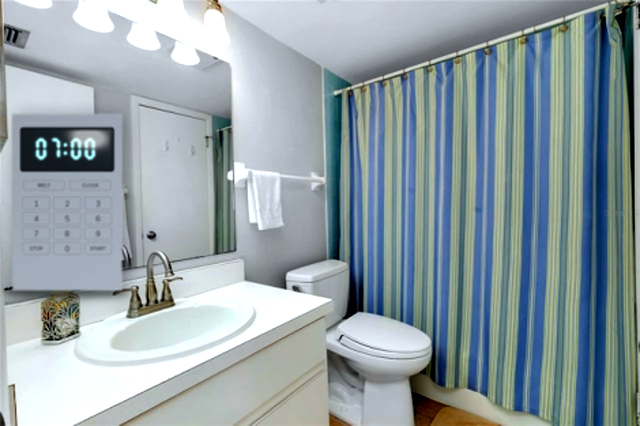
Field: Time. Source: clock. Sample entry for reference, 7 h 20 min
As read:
7 h 00 min
